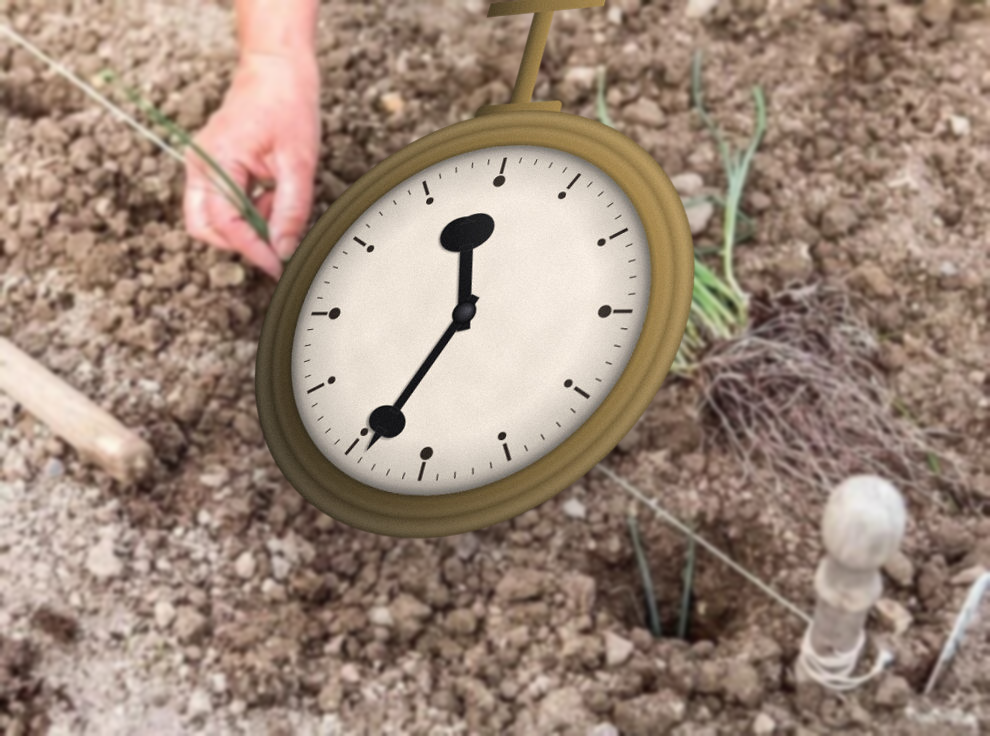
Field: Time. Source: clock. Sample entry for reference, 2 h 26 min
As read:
11 h 34 min
